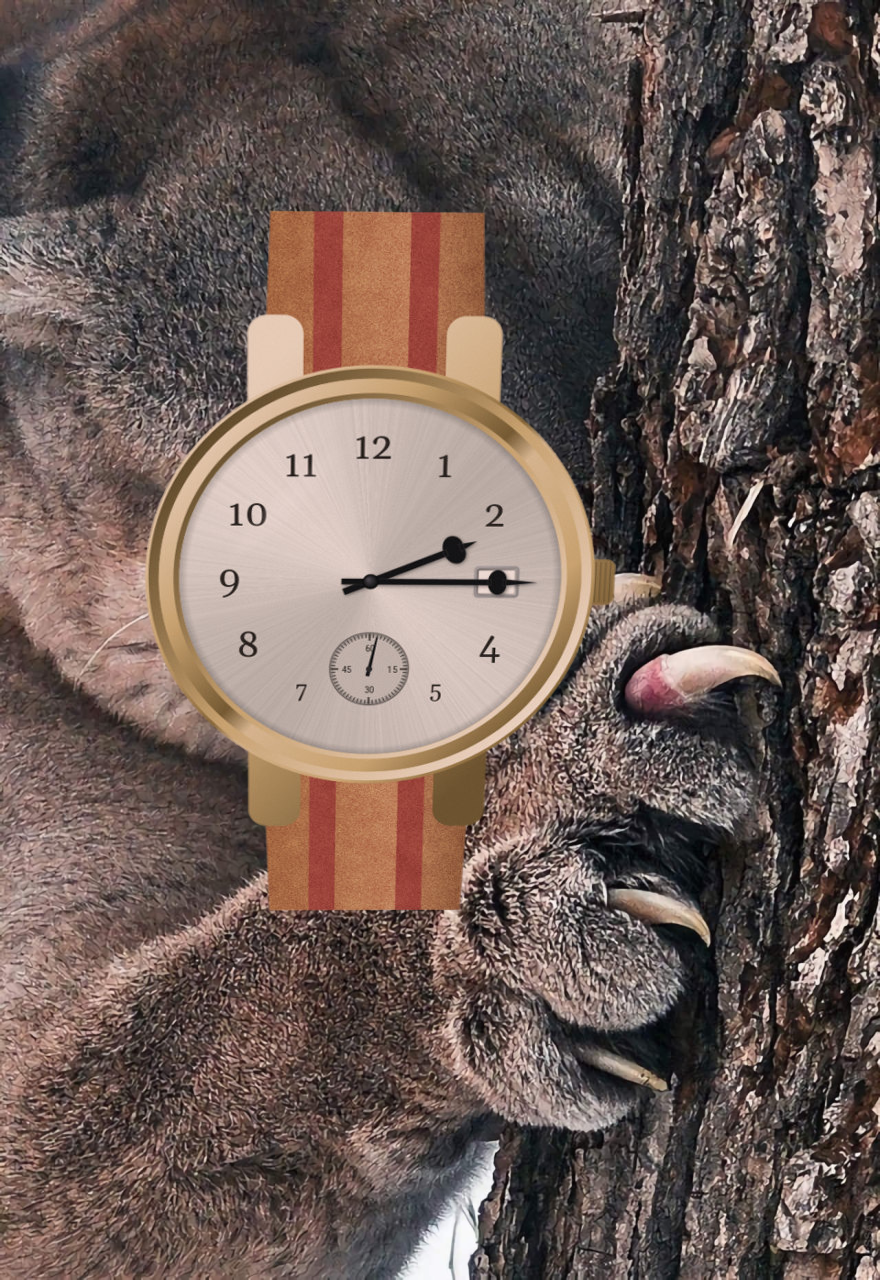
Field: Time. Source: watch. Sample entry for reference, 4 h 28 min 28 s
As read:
2 h 15 min 02 s
